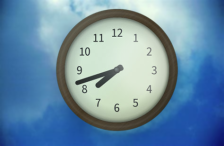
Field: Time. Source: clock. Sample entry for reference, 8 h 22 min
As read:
7 h 42 min
